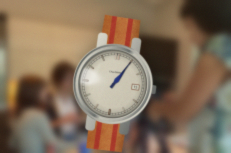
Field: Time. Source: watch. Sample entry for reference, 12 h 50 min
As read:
1 h 05 min
